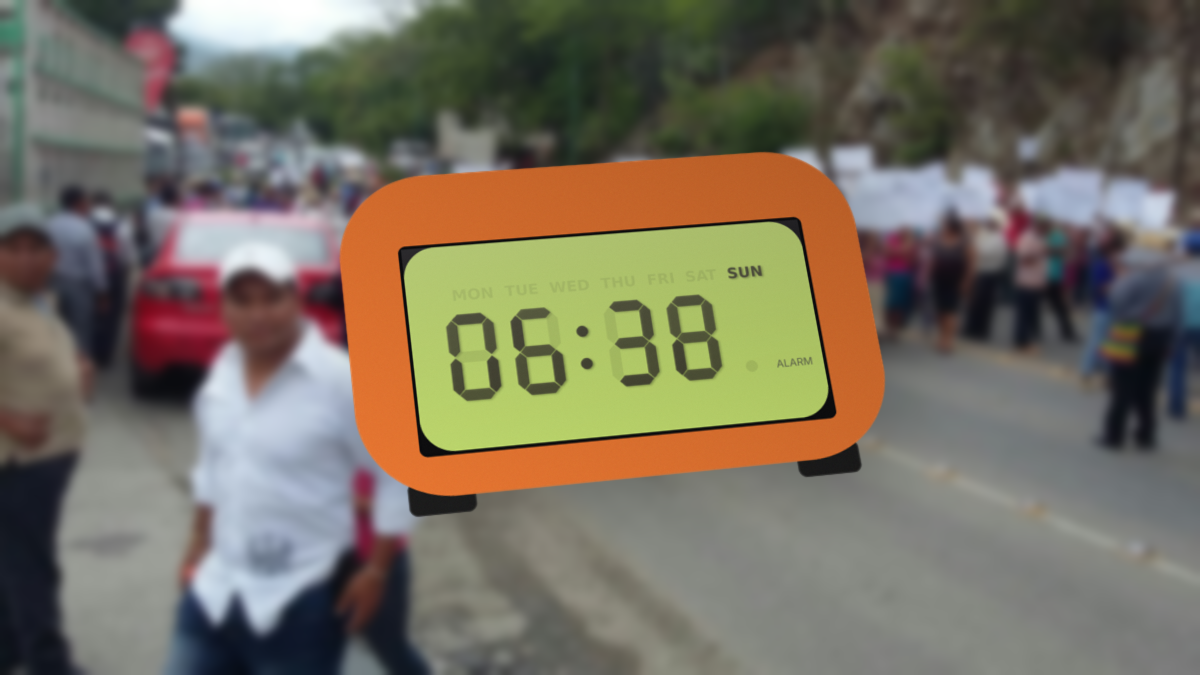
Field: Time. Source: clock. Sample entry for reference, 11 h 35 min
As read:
6 h 38 min
